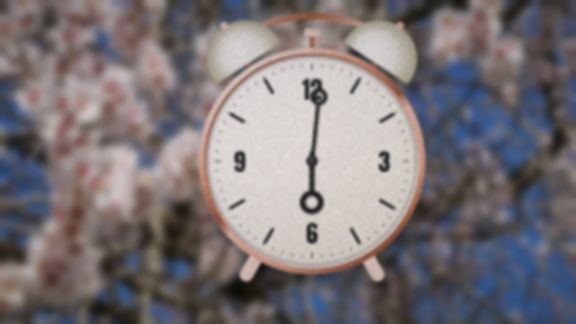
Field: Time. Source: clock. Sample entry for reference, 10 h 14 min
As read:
6 h 01 min
